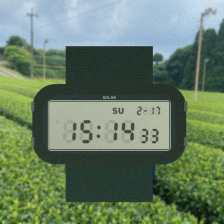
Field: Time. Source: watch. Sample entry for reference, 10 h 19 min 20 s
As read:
15 h 14 min 33 s
